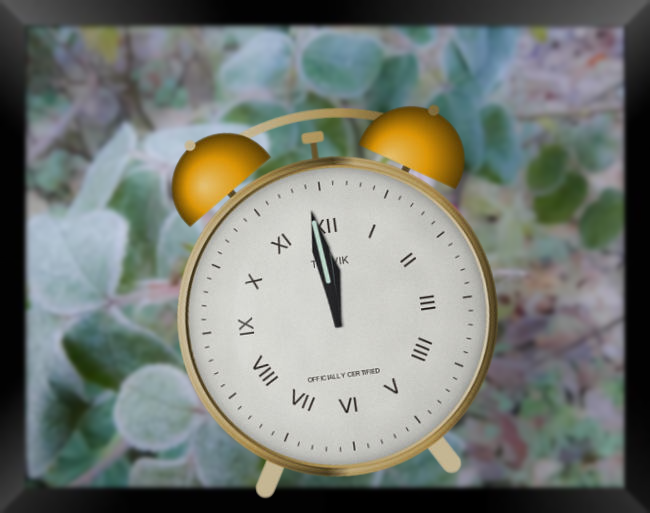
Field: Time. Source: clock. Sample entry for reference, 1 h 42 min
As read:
11 h 59 min
